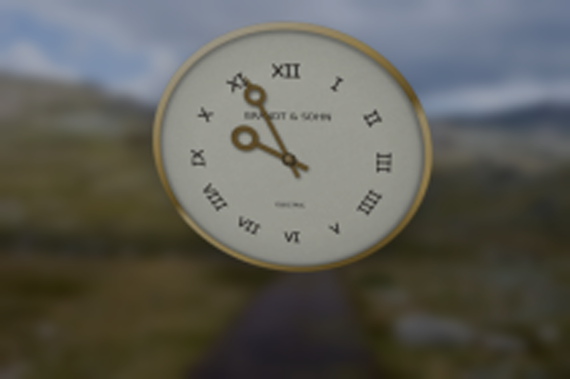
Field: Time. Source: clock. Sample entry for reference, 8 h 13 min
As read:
9 h 56 min
